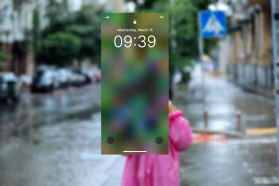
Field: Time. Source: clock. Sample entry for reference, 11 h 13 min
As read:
9 h 39 min
